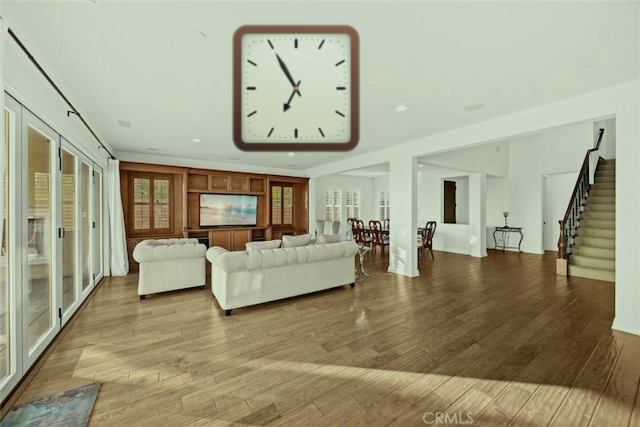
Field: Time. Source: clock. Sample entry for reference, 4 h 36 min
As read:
6 h 55 min
